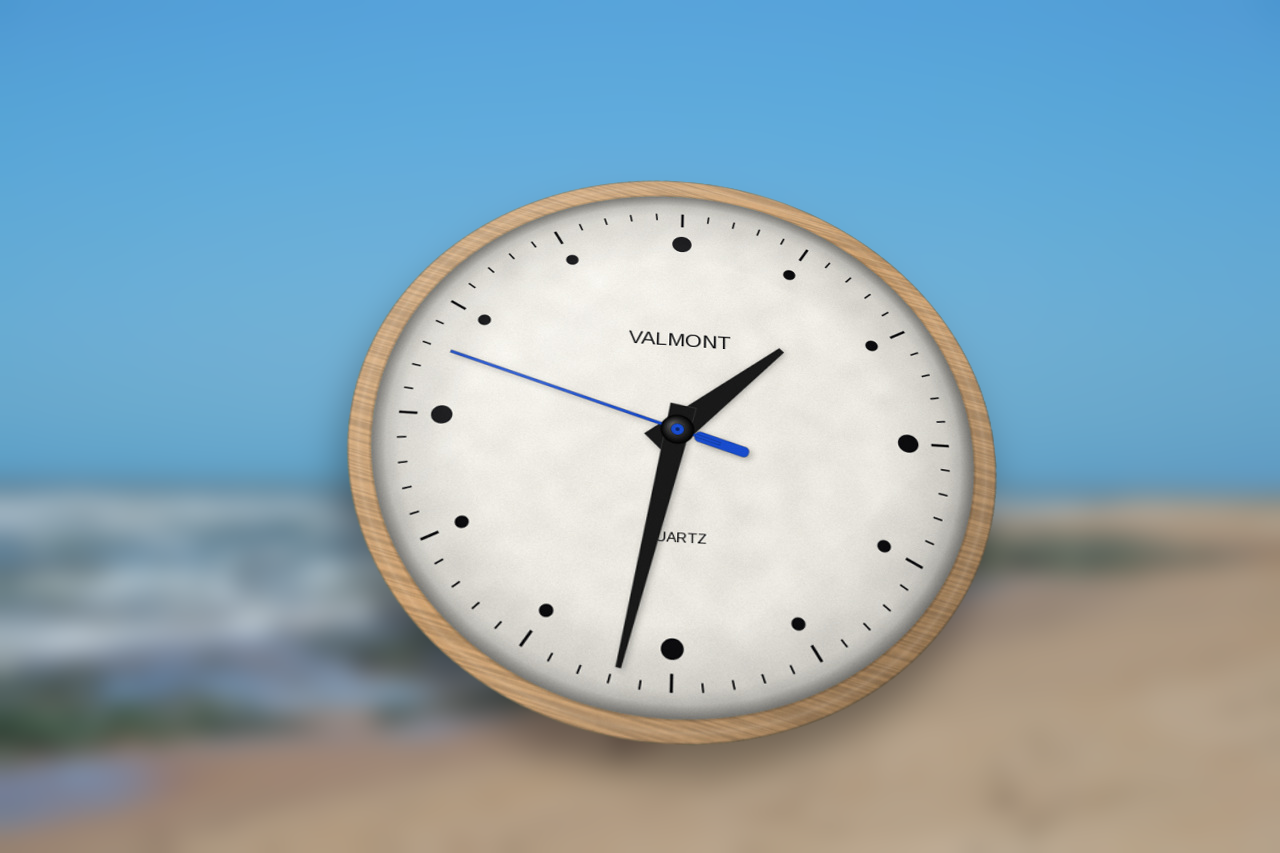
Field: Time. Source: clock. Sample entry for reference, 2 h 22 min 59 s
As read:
1 h 31 min 48 s
